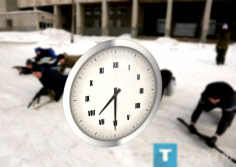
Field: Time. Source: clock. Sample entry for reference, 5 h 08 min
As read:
7 h 30 min
